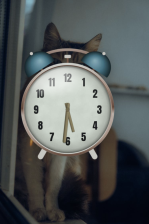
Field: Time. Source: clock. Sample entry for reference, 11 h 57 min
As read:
5 h 31 min
